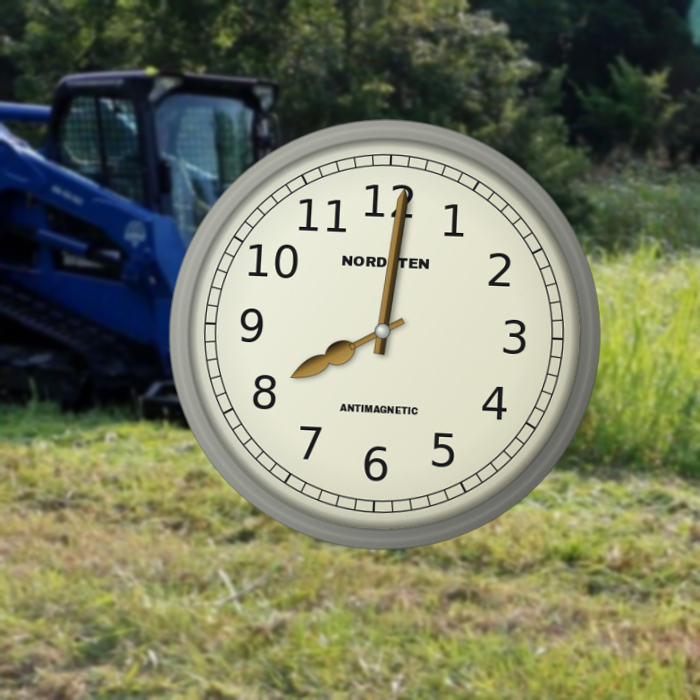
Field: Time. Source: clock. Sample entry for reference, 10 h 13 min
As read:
8 h 01 min
